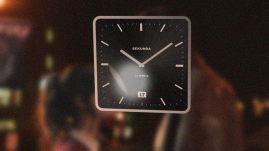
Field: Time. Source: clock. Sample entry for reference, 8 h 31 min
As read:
10 h 09 min
